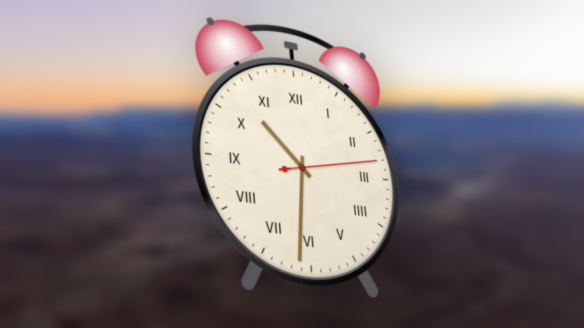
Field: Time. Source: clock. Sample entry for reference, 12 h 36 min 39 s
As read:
10 h 31 min 13 s
